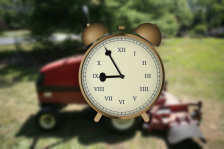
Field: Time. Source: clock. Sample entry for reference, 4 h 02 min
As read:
8 h 55 min
